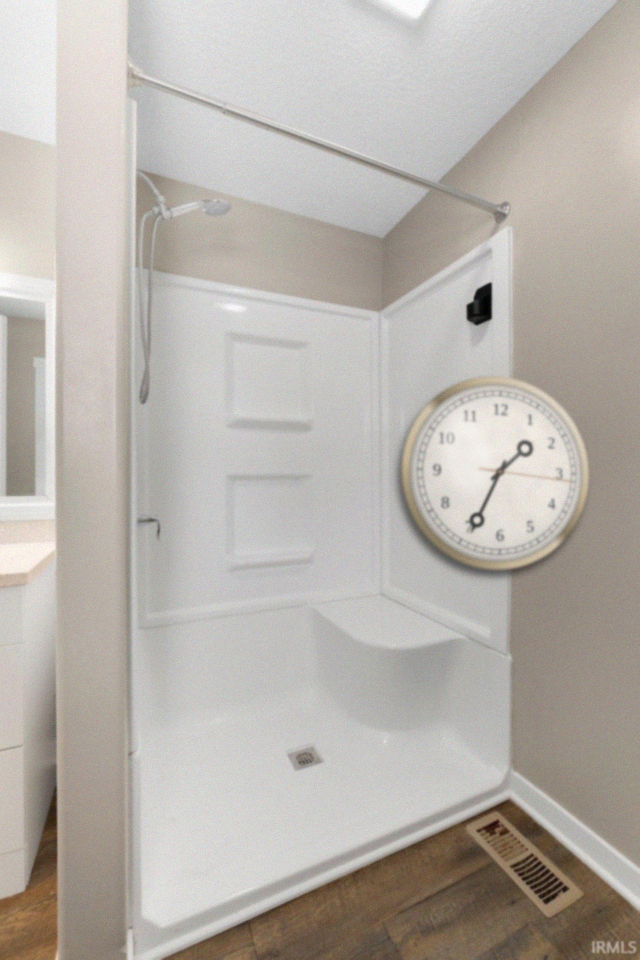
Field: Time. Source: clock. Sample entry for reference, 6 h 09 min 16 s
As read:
1 h 34 min 16 s
